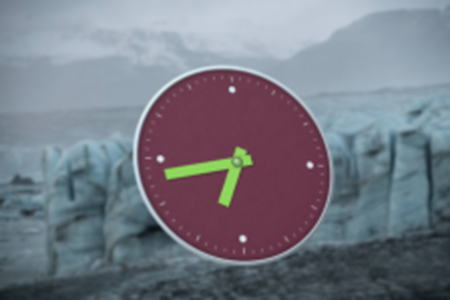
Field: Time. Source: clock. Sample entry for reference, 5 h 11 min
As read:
6 h 43 min
